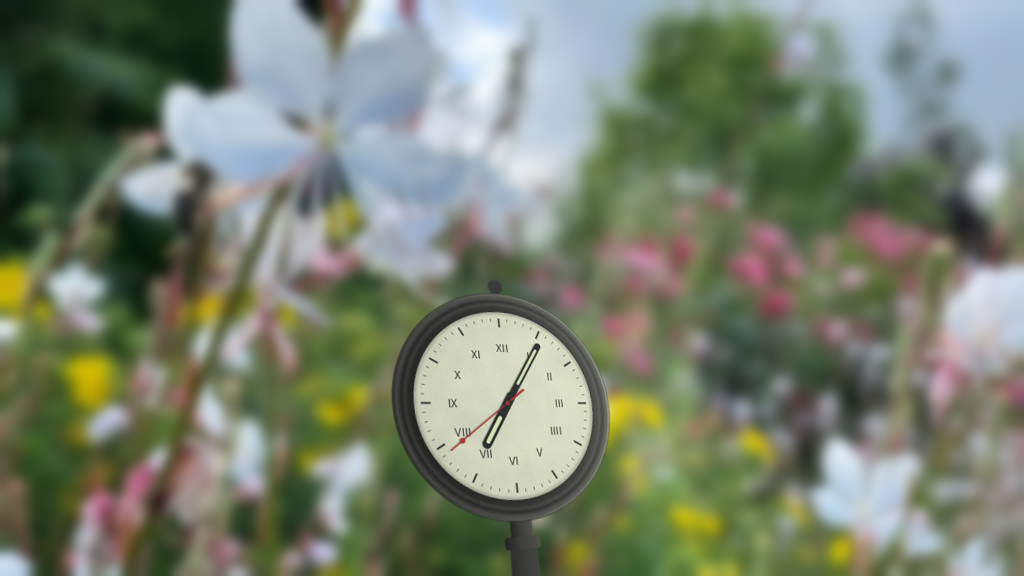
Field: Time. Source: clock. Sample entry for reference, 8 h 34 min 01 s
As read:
7 h 05 min 39 s
